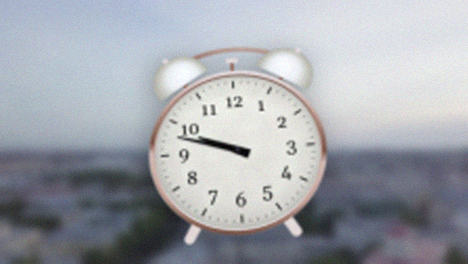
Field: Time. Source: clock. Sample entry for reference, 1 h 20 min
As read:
9 h 48 min
